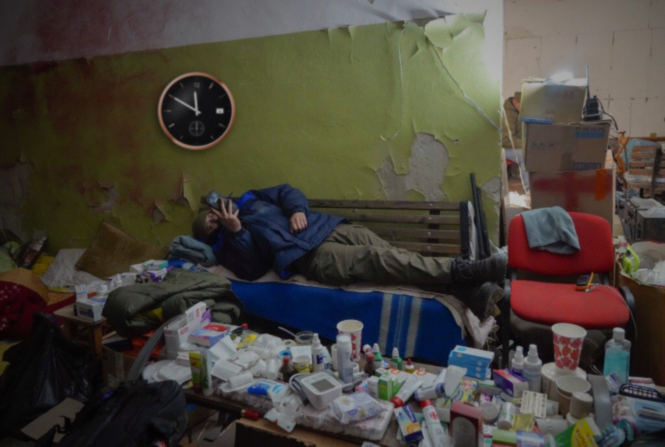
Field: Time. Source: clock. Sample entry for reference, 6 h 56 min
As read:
11 h 50 min
